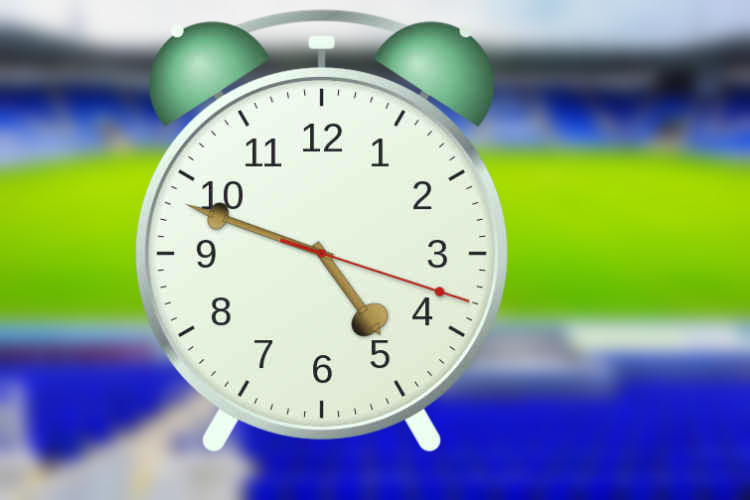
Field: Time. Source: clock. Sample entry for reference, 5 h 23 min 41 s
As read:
4 h 48 min 18 s
